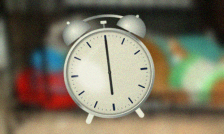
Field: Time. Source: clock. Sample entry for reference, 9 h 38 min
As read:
6 h 00 min
